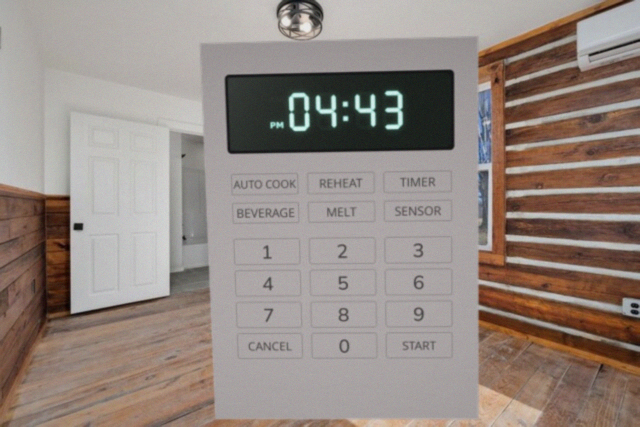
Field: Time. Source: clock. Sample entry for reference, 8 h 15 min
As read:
4 h 43 min
